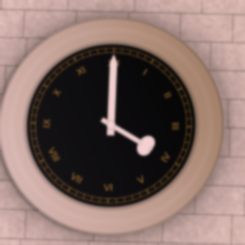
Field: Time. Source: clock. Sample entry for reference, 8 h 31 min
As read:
4 h 00 min
